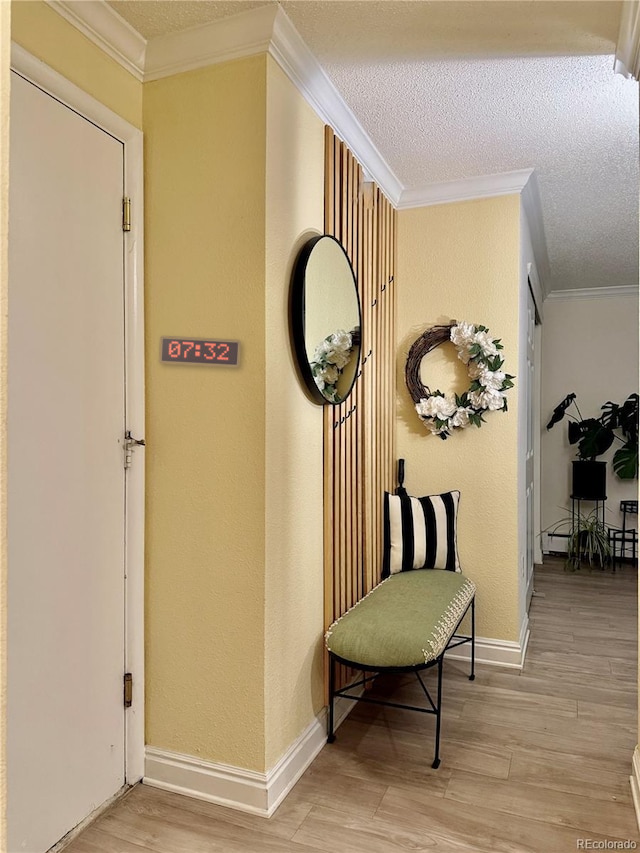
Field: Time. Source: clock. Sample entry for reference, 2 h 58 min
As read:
7 h 32 min
